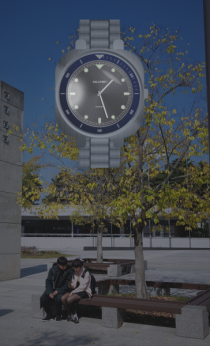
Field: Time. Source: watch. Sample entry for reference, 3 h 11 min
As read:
1 h 27 min
